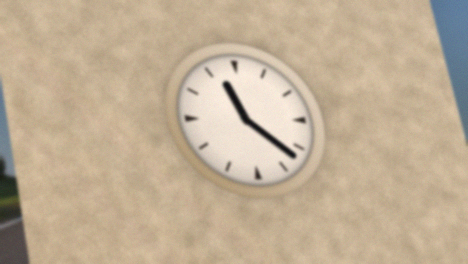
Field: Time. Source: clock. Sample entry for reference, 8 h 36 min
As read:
11 h 22 min
